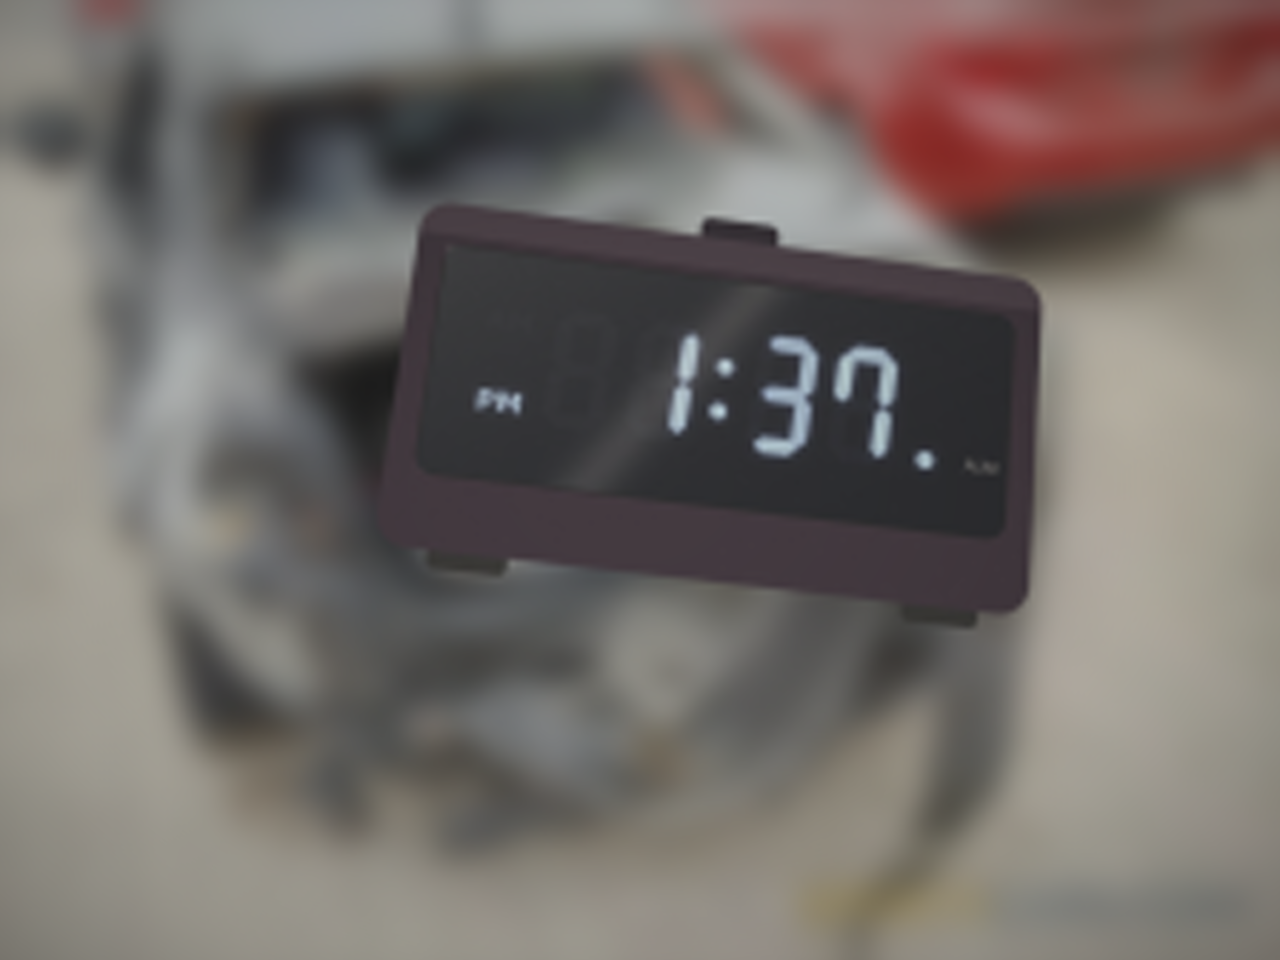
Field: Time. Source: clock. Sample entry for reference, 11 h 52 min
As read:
1 h 37 min
